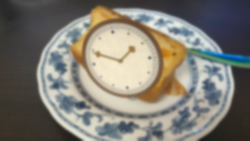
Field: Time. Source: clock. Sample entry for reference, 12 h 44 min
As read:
1 h 49 min
